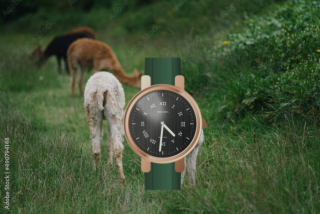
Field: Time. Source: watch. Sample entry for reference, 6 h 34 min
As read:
4 h 31 min
